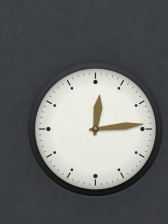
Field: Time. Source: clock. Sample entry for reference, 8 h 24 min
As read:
12 h 14 min
